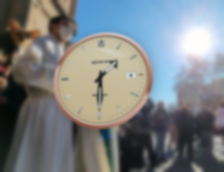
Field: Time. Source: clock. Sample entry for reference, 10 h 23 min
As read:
1 h 30 min
